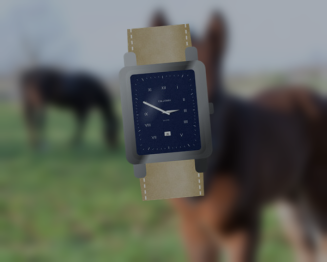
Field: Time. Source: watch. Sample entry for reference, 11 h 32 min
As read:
2 h 50 min
